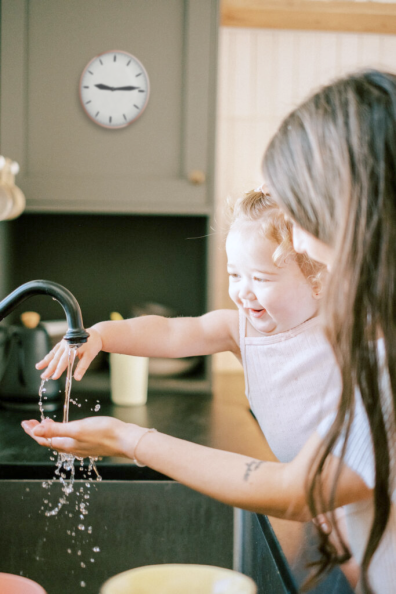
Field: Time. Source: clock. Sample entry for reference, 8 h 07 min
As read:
9 h 14 min
